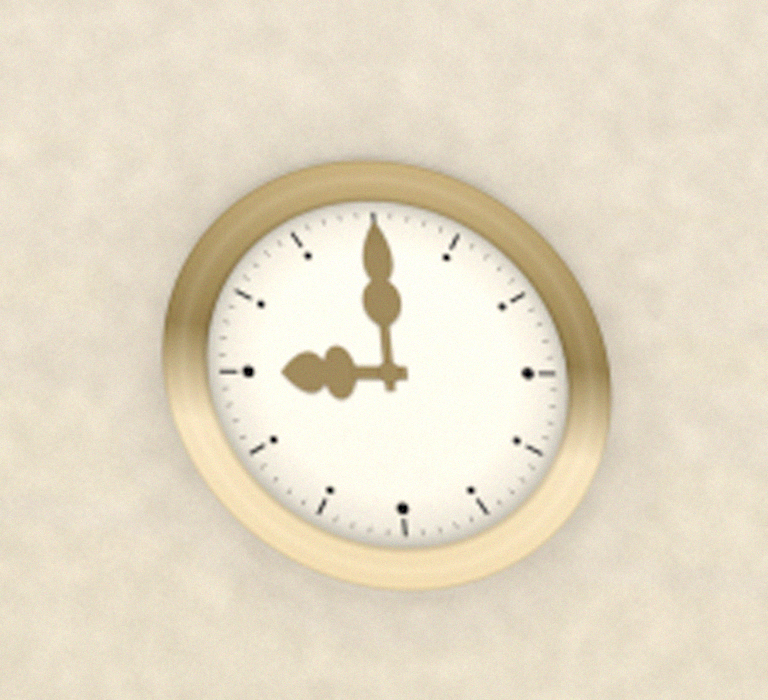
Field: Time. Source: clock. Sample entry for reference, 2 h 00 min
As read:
9 h 00 min
